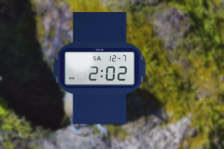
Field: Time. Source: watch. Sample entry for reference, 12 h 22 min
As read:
2 h 02 min
